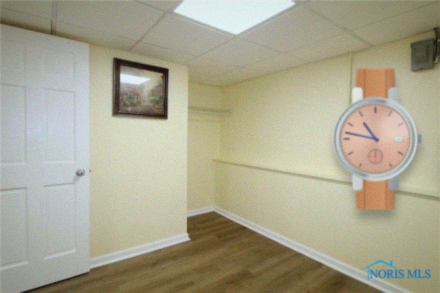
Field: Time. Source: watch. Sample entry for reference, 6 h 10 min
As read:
10 h 47 min
